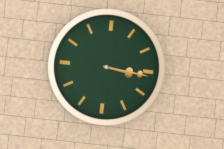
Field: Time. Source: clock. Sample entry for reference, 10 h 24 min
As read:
3 h 16 min
